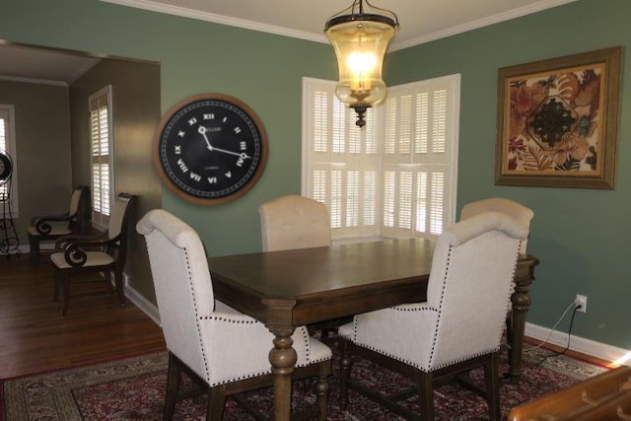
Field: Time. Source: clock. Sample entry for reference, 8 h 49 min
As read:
11 h 18 min
